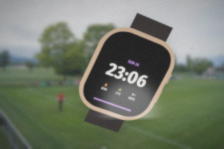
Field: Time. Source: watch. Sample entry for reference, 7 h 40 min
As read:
23 h 06 min
